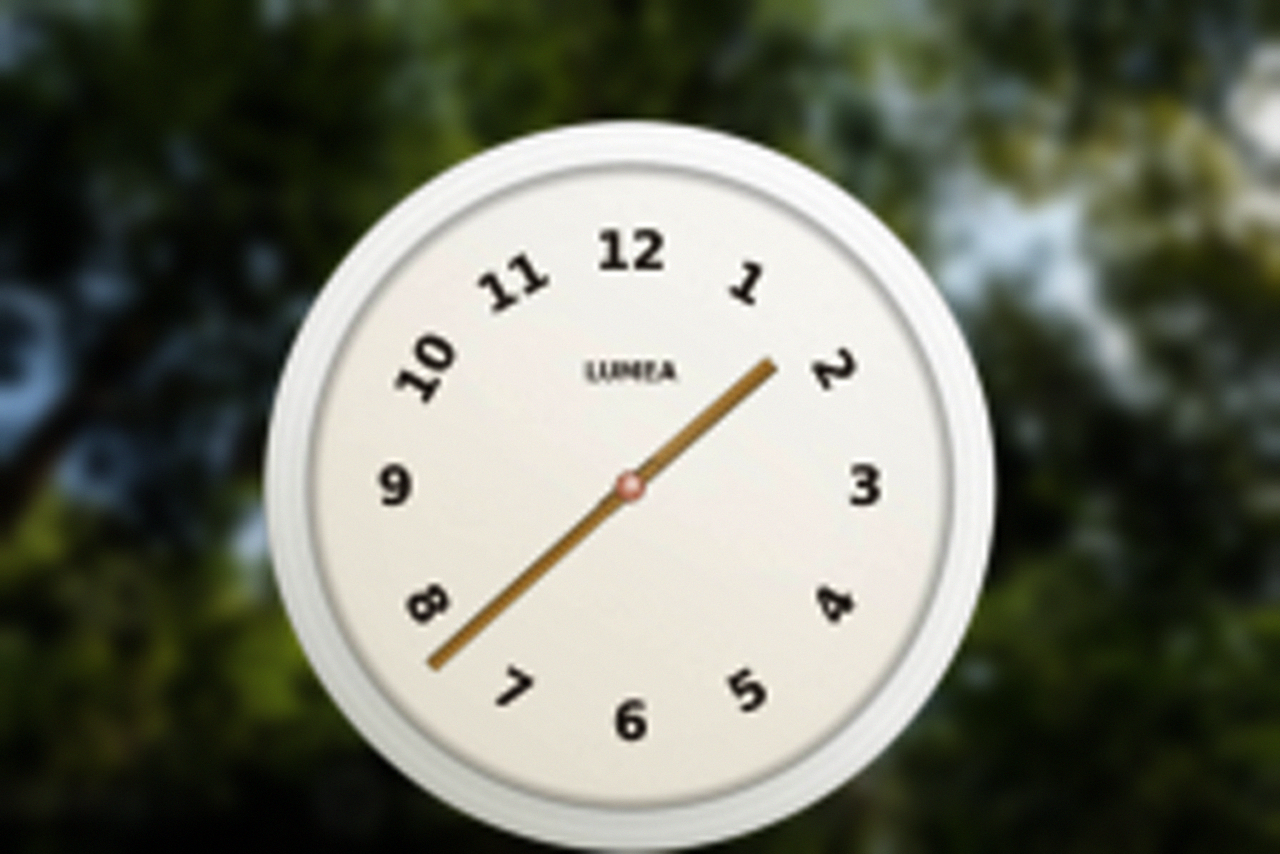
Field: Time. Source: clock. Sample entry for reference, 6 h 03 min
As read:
1 h 38 min
